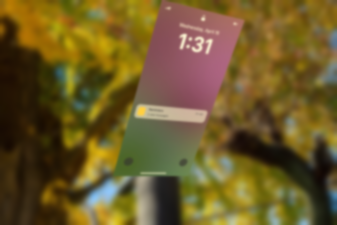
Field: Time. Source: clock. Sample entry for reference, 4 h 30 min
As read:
1 h 31 min
